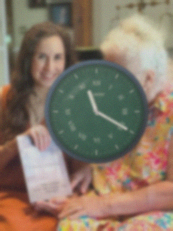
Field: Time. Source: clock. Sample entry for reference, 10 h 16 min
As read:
11 h 20 min
